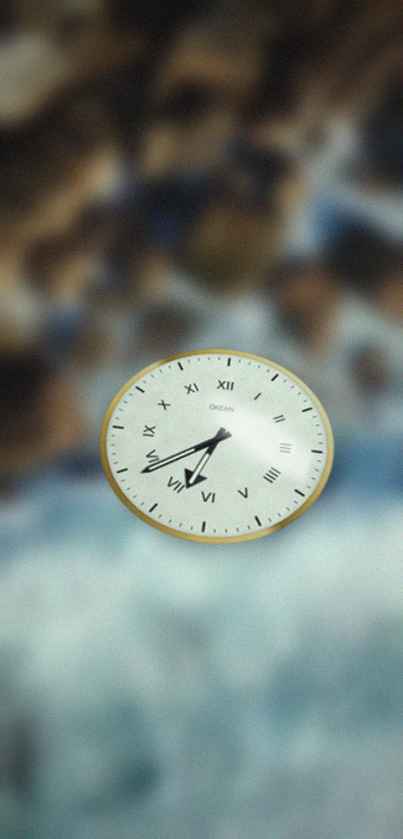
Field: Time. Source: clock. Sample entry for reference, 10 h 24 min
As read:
6 h 39 min
